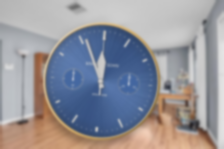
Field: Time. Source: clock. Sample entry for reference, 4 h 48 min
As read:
11 h 56 min
